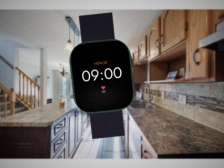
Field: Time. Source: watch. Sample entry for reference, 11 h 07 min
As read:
9 h 00 min
